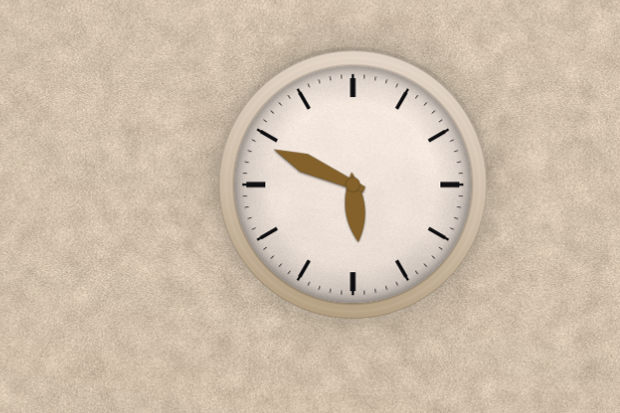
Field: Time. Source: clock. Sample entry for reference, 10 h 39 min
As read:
5 h 49 min
